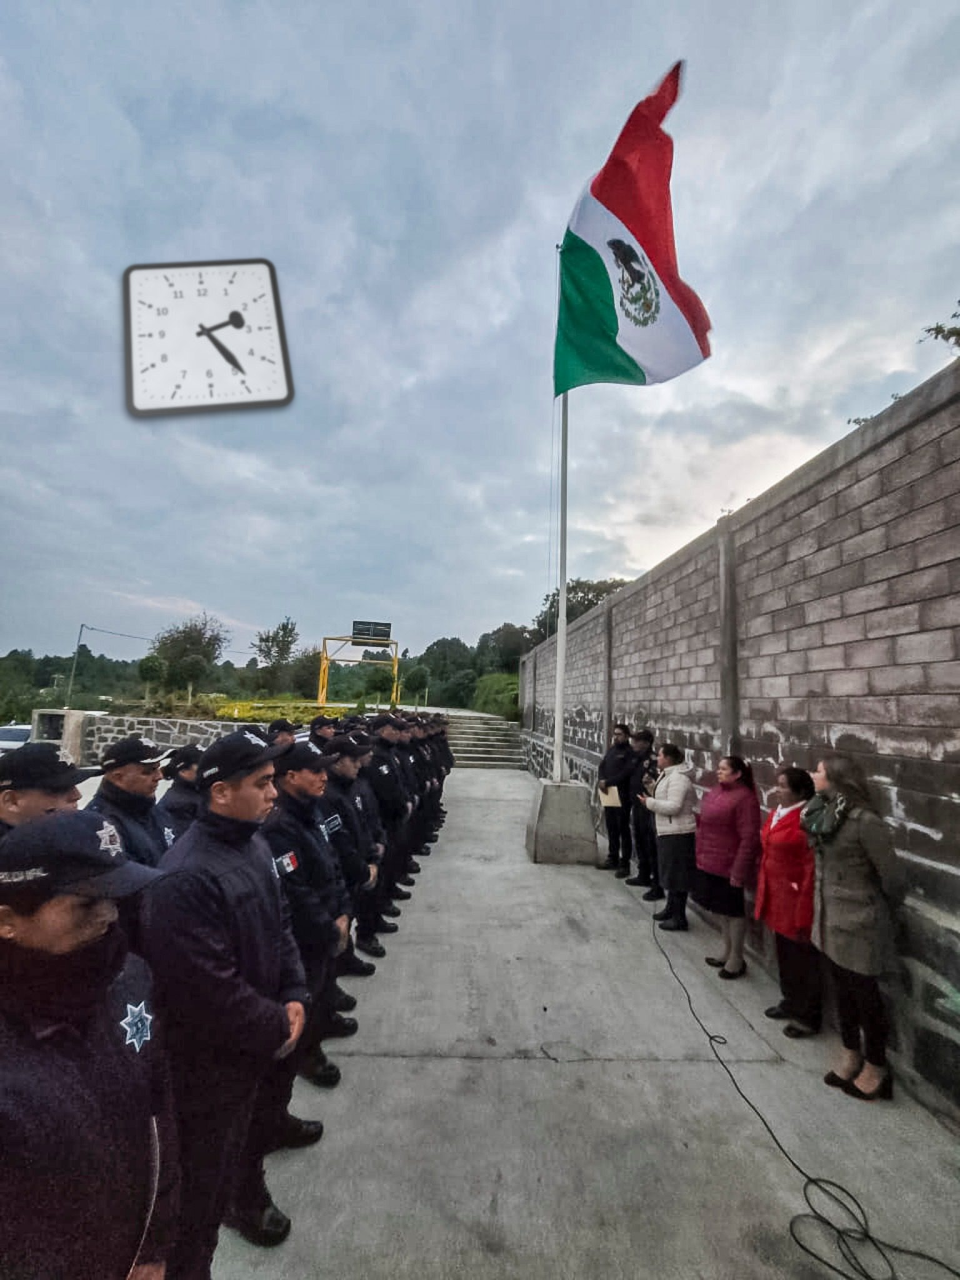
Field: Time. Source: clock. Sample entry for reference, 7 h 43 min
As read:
2 h 24 min
